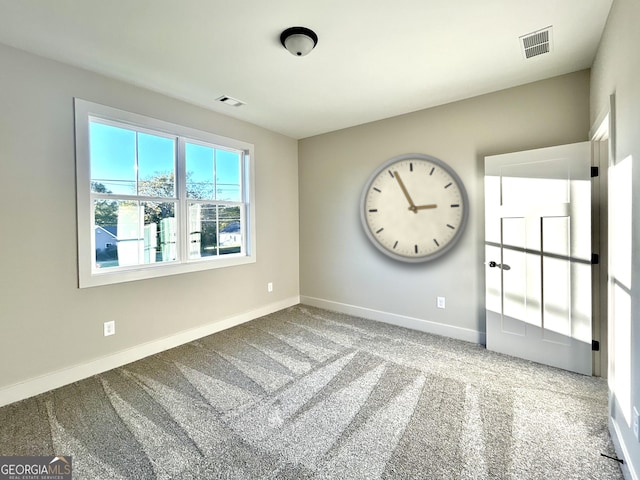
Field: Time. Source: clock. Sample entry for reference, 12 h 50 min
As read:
2 h 56 min
